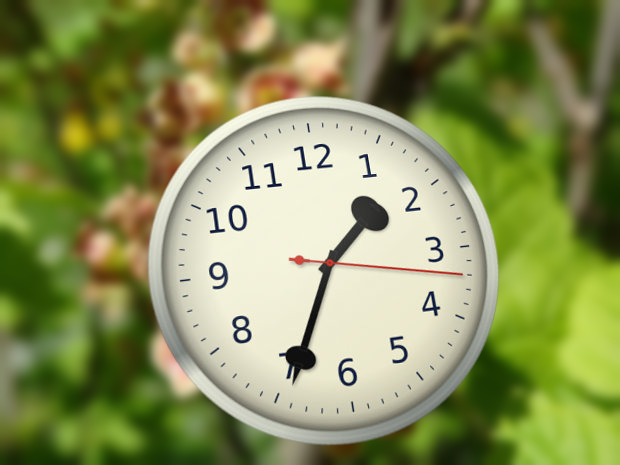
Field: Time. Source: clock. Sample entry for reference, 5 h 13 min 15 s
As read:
1 h 34 min 17 s
